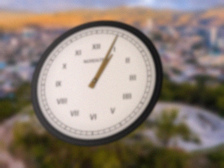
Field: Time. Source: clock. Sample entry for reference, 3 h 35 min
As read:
1 h 04 min
